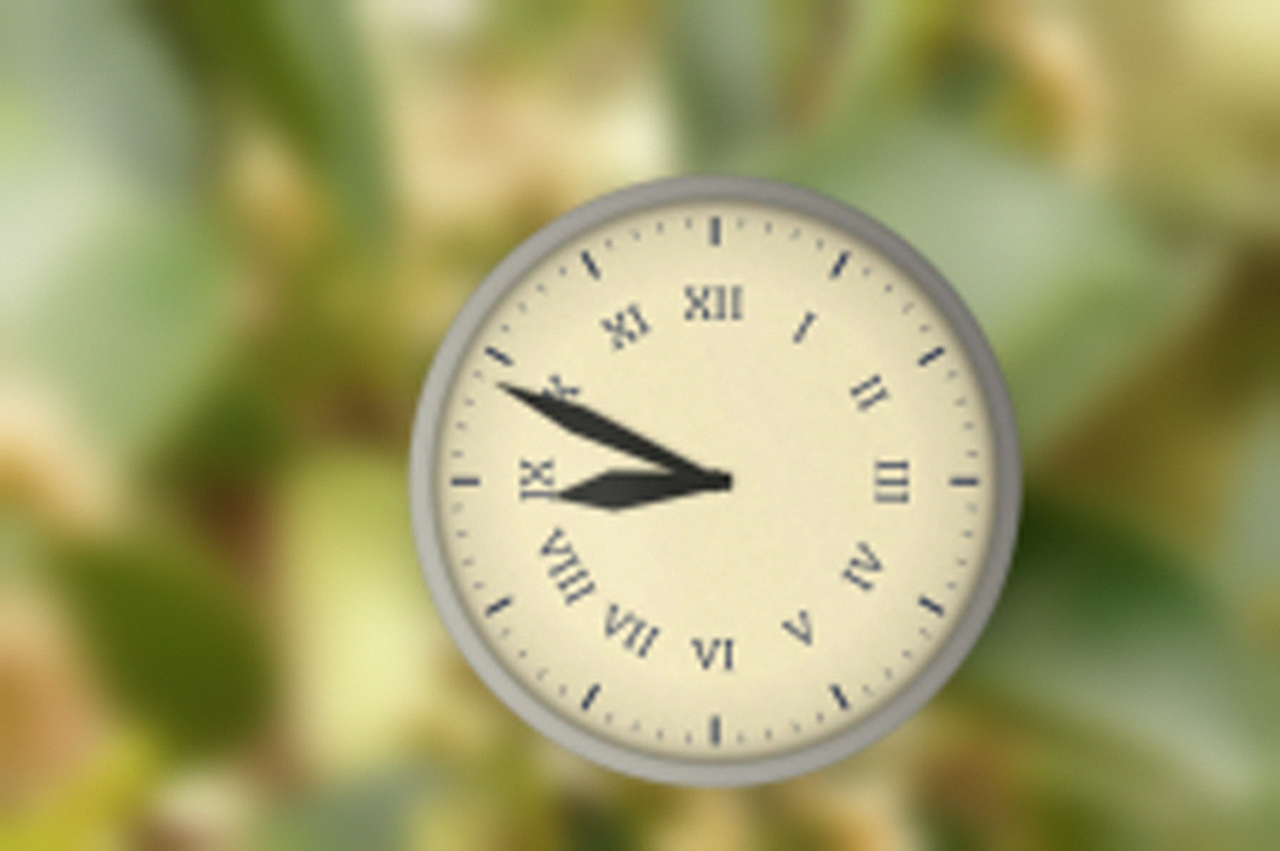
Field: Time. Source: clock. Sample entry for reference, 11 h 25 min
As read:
8 h 49 min
